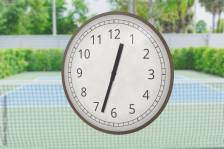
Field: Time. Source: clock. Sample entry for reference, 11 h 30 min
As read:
12 h 33 min
